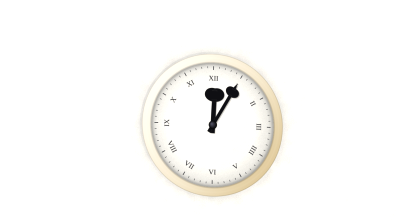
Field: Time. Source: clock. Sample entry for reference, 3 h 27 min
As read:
12 h 05 min
